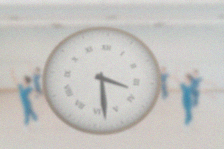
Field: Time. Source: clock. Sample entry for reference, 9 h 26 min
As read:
3 h 28 min
